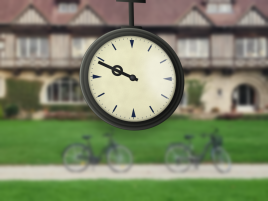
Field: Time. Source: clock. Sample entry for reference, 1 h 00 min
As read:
9 h 49 min
